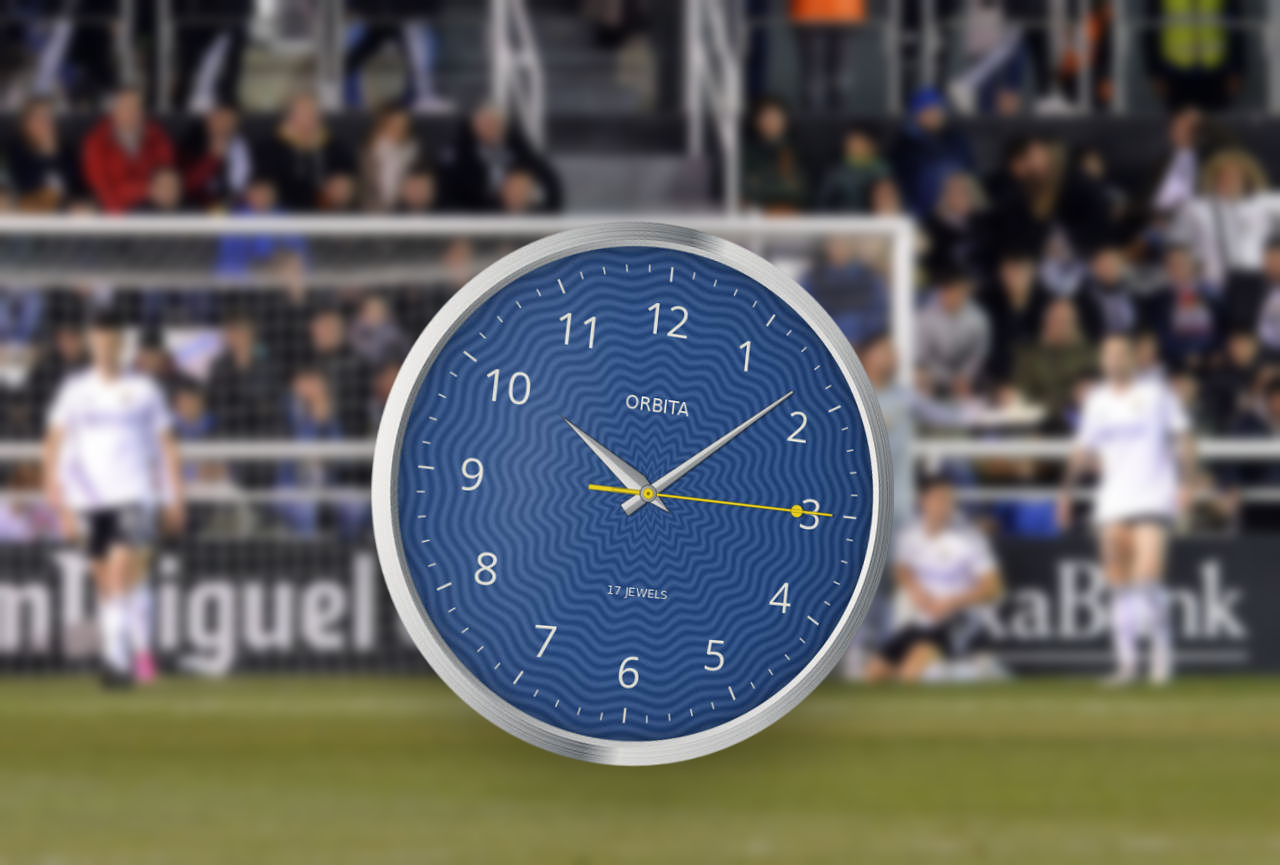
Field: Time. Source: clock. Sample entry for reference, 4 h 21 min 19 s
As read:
10 h 08 min 15 s
